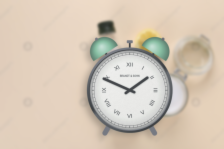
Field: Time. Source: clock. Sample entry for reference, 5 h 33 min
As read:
1 h 49 min
